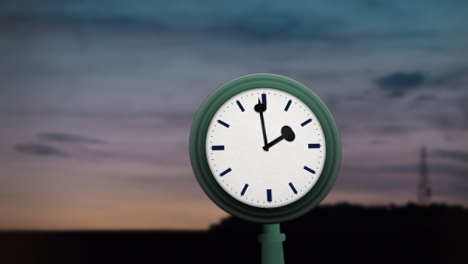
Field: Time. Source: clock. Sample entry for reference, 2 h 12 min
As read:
1 h 59 min
